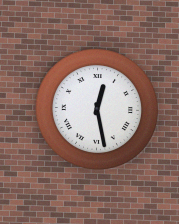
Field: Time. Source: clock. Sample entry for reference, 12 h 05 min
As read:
12 h 28 min
